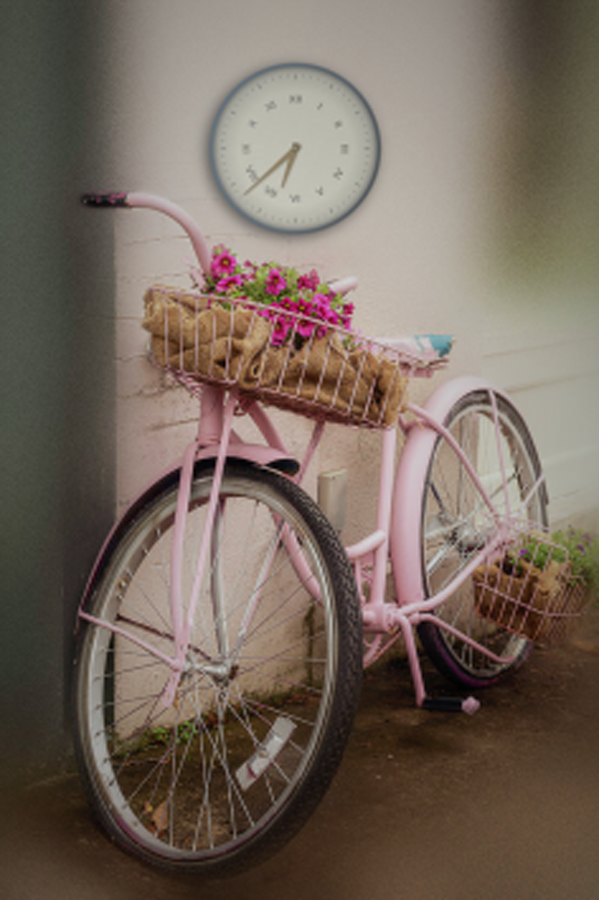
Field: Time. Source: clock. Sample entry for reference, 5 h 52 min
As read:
6 h 38 min
